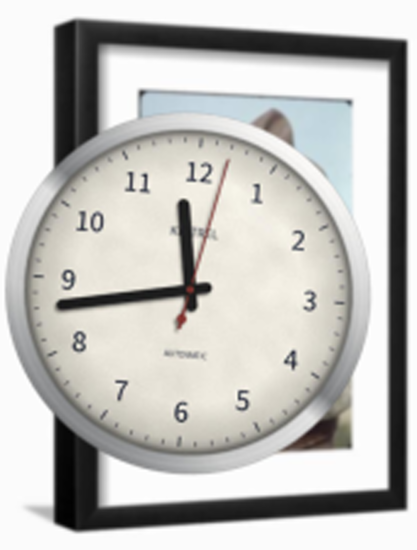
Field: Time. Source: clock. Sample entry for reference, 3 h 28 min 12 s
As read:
11 h 43 min 02 s
